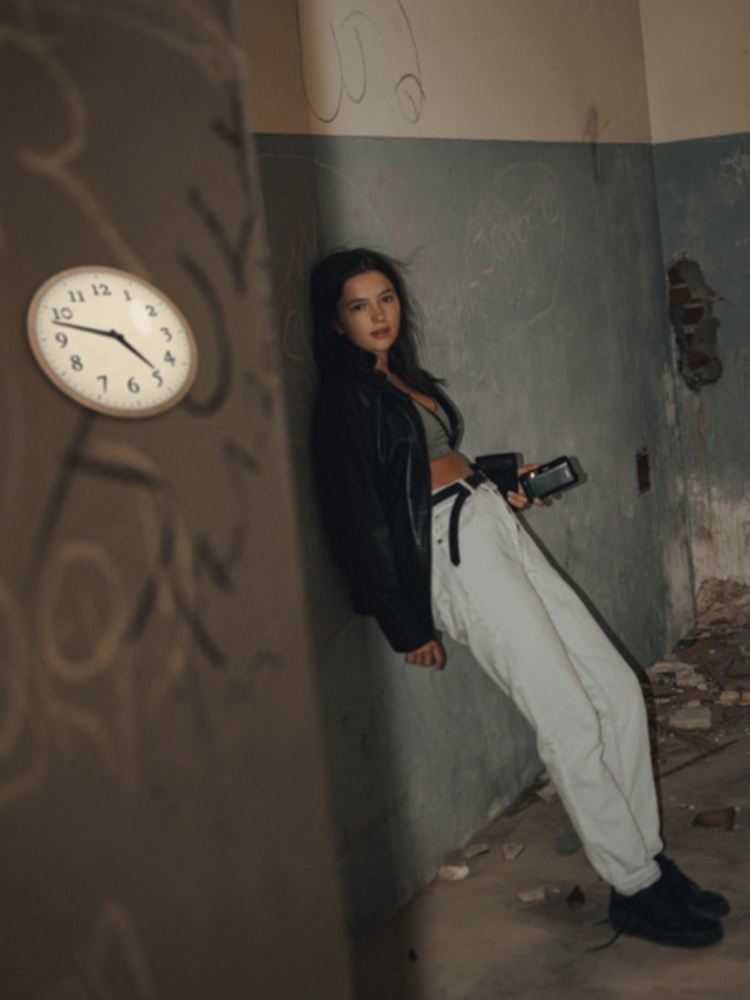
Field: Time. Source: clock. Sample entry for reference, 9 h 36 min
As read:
4 h 48 min
